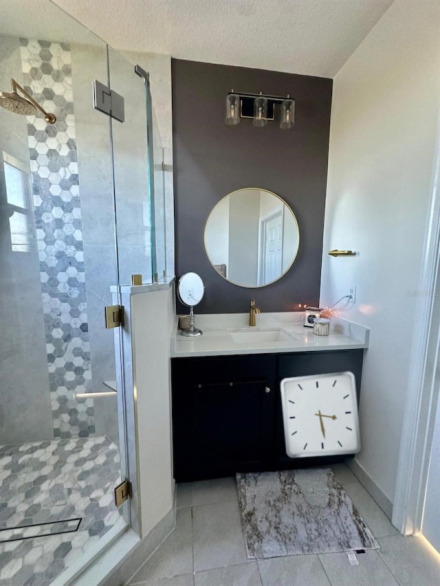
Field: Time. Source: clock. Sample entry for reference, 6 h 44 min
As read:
3 h 29 min
